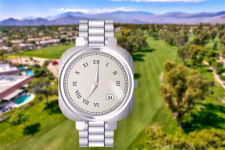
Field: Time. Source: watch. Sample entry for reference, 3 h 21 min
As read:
7 h 01 min
